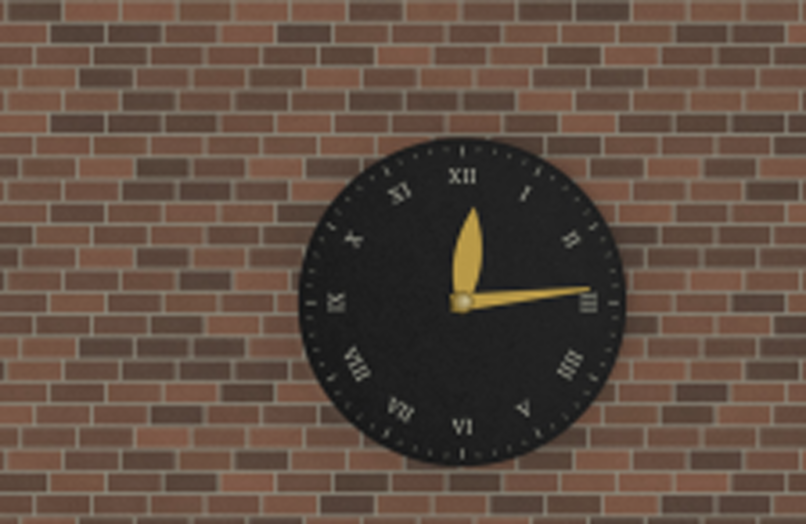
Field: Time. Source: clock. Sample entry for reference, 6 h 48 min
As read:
12 h 14 min
